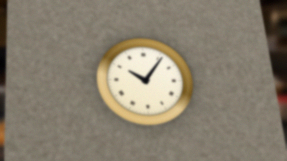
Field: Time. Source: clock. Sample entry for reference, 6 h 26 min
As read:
10 h 06 min
